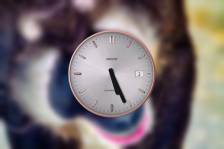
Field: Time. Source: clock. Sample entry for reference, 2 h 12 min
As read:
5 h 26 min
